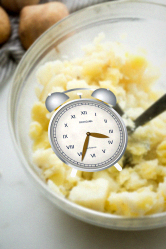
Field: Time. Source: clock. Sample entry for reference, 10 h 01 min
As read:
3 h 34 min
